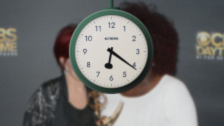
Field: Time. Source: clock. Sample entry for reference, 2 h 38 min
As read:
6 h 21 min
